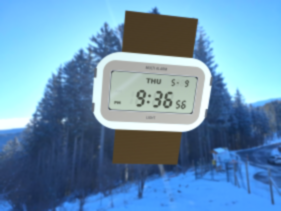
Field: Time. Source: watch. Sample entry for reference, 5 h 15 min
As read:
9 h 36 min
